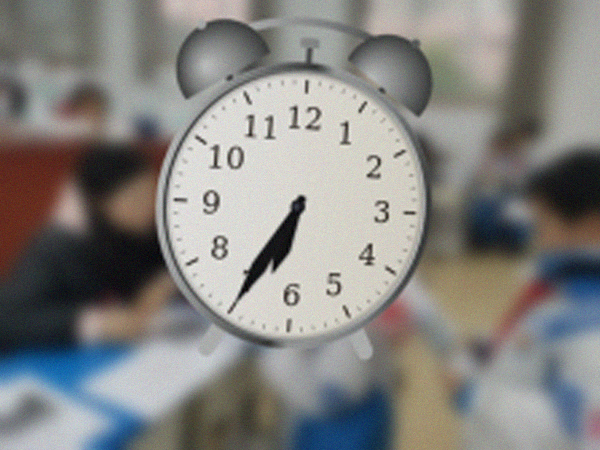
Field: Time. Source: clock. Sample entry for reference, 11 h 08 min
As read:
6 h 35 min
